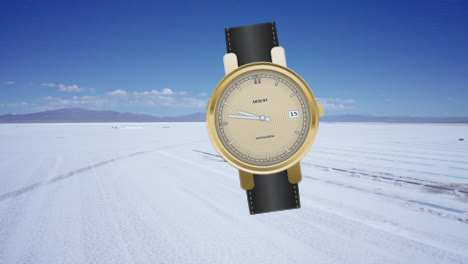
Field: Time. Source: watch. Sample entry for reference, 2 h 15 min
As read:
9 h 47 min
